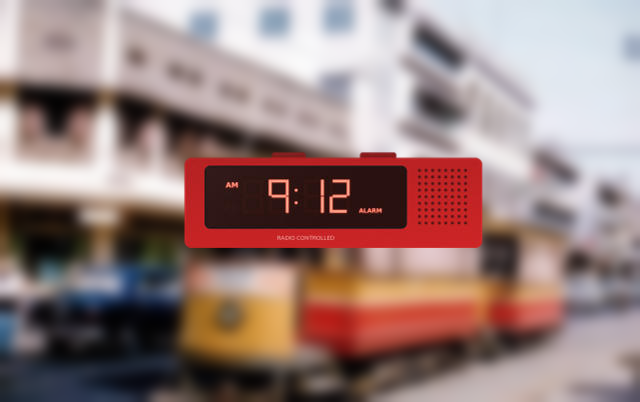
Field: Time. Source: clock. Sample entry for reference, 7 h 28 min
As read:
9 h 12 min
